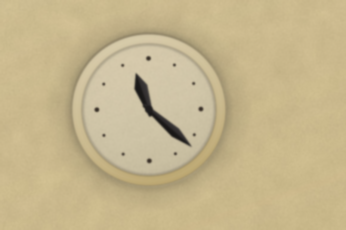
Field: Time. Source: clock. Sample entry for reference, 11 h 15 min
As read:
11 h 22 min
